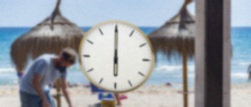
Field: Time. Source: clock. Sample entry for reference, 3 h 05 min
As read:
6 h 00 min
